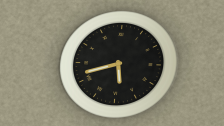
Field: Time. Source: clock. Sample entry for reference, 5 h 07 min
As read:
5 h 42 min
